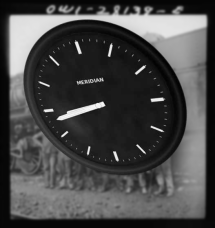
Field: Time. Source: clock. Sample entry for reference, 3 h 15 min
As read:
8 h 43 min
